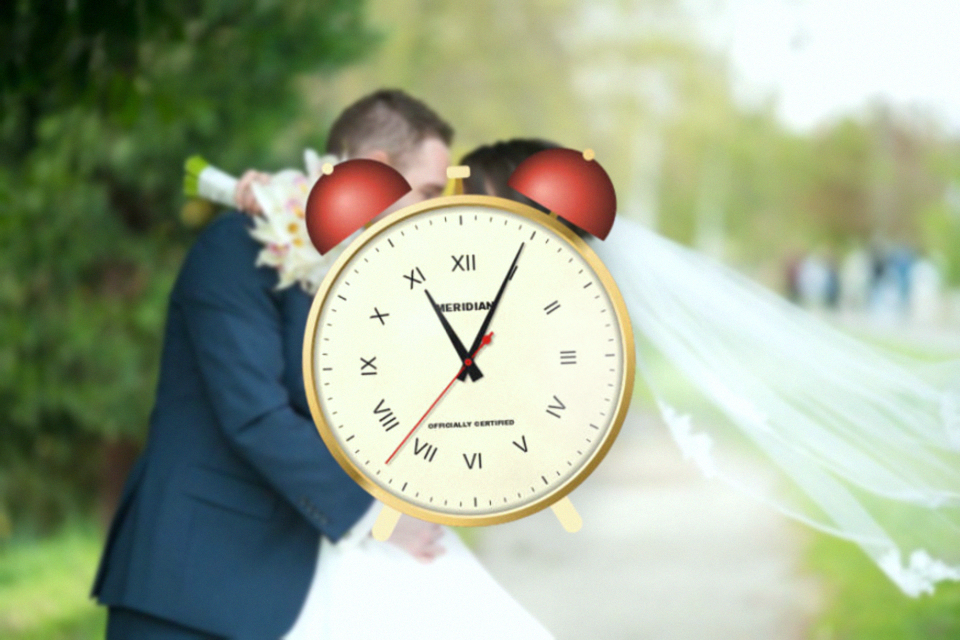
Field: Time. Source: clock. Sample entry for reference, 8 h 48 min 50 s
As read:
11 h 04 min 37 s
